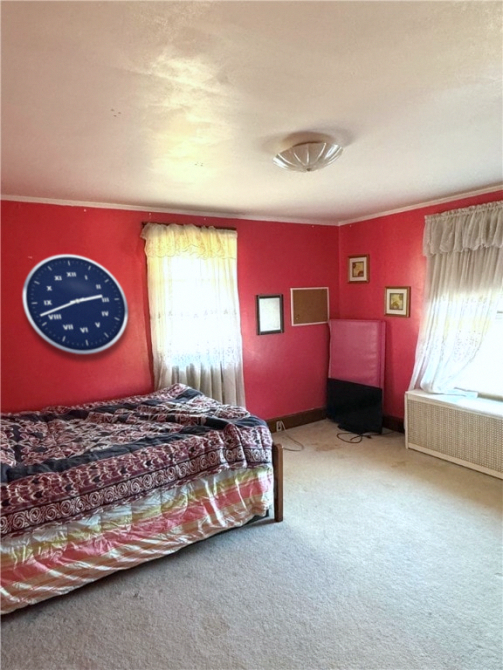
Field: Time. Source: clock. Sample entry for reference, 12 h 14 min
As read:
2 h 42 min
